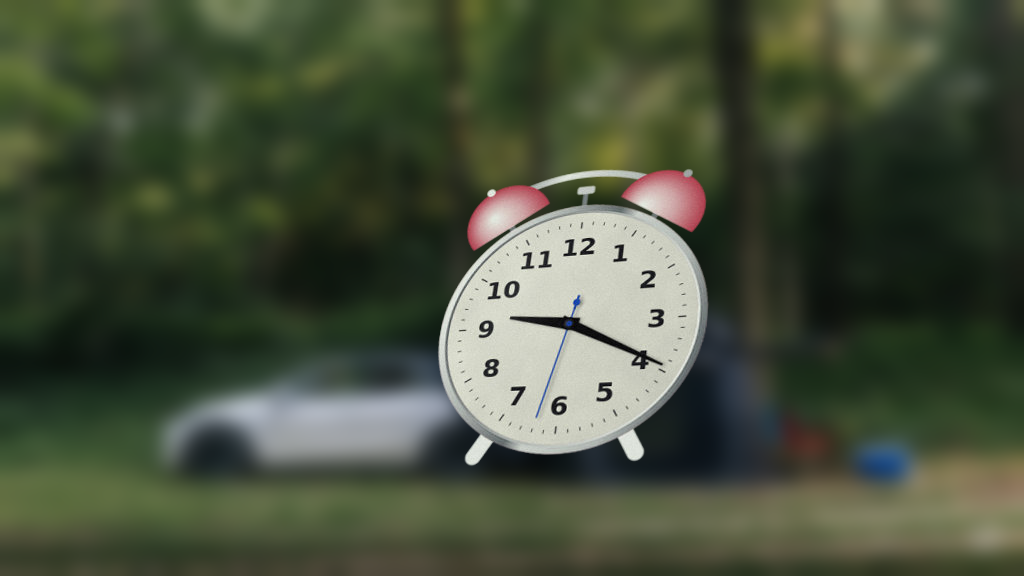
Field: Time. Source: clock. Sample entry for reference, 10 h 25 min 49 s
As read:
9 h 19 min 32 s
